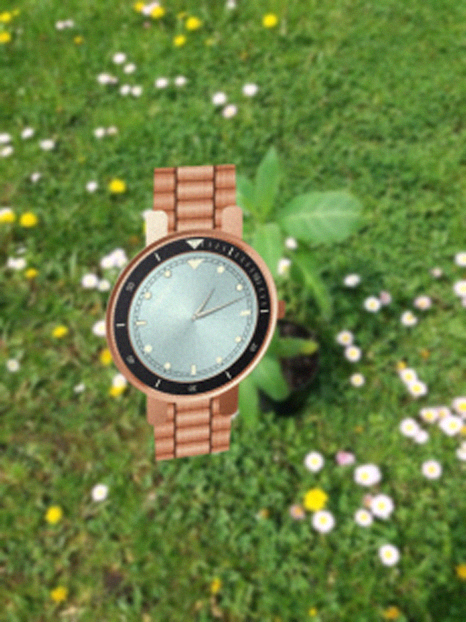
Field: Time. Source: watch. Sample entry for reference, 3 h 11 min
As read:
1 h 12 min
